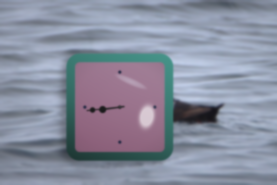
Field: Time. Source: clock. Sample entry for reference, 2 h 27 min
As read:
8 h 44 min
